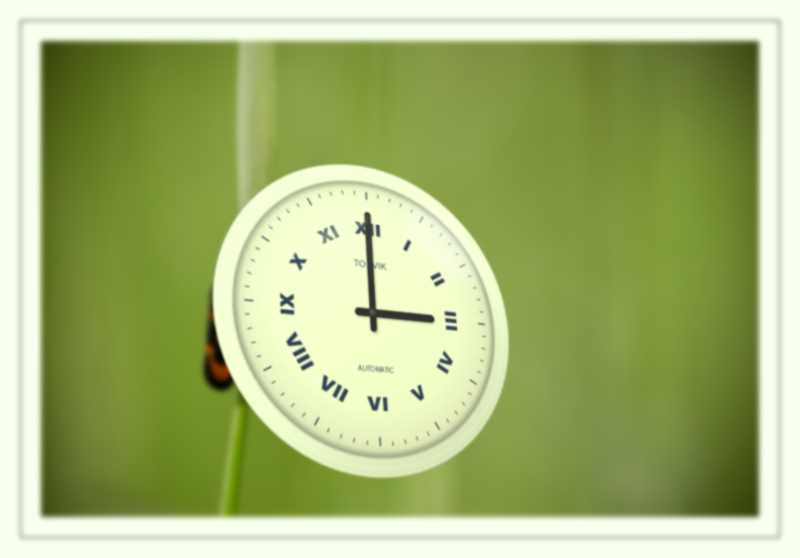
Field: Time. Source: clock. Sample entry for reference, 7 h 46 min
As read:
3 h 00 min
